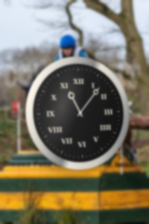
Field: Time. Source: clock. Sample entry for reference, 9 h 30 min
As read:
11 h 07 min
